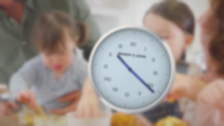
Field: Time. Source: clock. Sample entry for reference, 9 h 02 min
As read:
10 h 21 min
